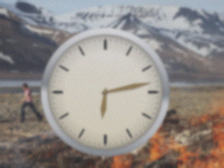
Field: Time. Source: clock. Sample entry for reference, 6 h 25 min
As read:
6 h 13 min
